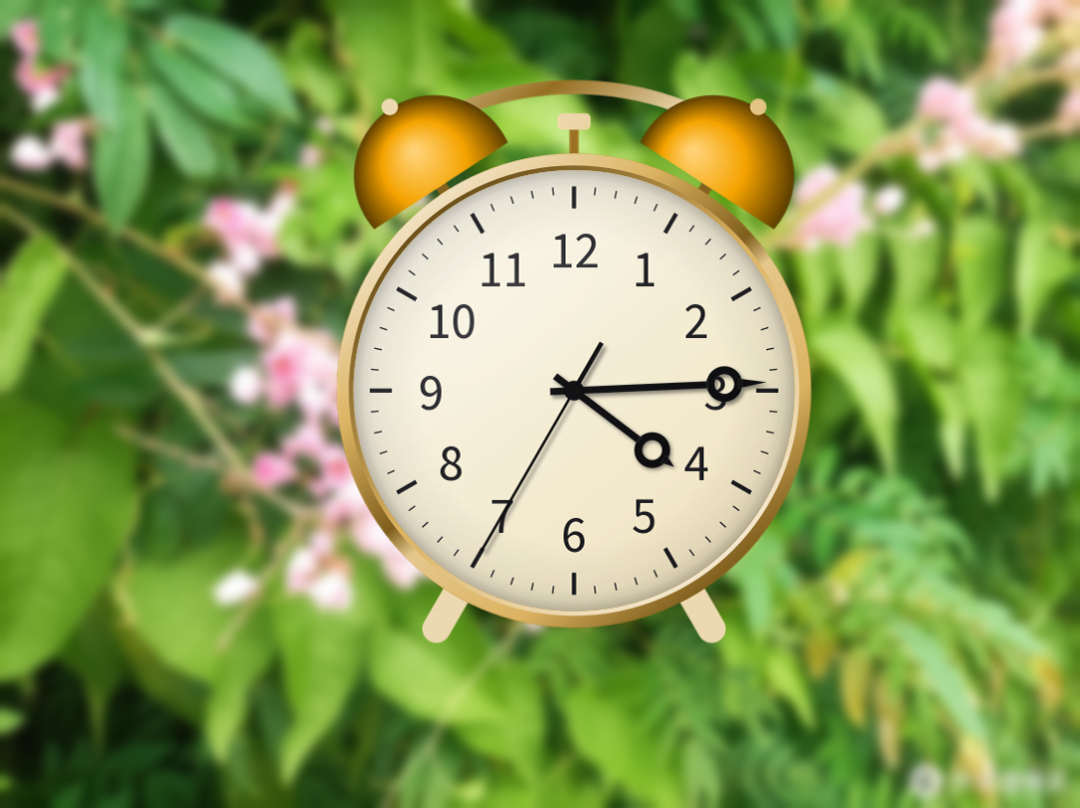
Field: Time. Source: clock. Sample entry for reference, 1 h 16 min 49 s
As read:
4 h 14 min 35 s
